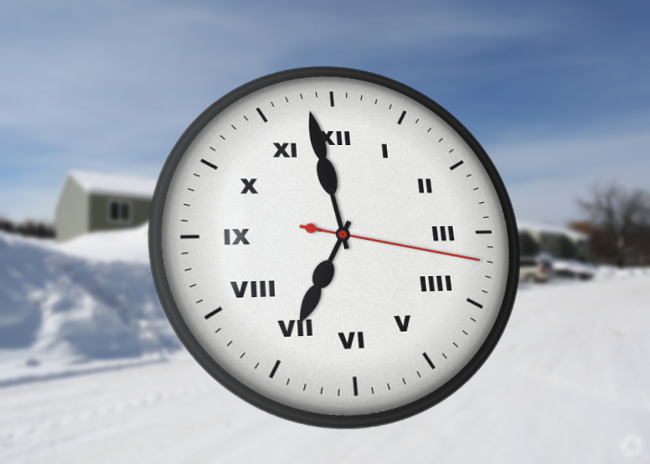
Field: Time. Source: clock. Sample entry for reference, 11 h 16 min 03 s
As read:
6 h 58 min 17 s
